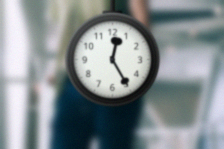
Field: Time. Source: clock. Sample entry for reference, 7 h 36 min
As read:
12 h 25 min
